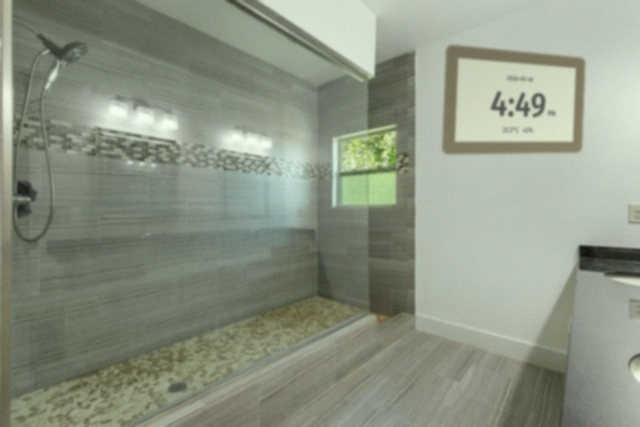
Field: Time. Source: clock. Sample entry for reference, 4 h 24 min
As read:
4 h 49 min
